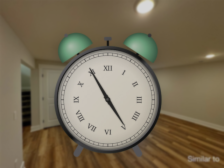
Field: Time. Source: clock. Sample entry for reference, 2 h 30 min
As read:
4 h 55 min
